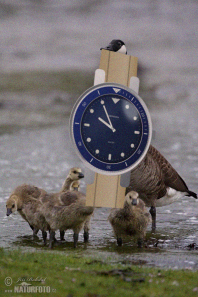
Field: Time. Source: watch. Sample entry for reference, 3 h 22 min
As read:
9 h 55 min
